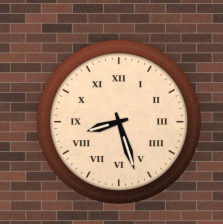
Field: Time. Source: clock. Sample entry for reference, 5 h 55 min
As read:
8 h 27 min
